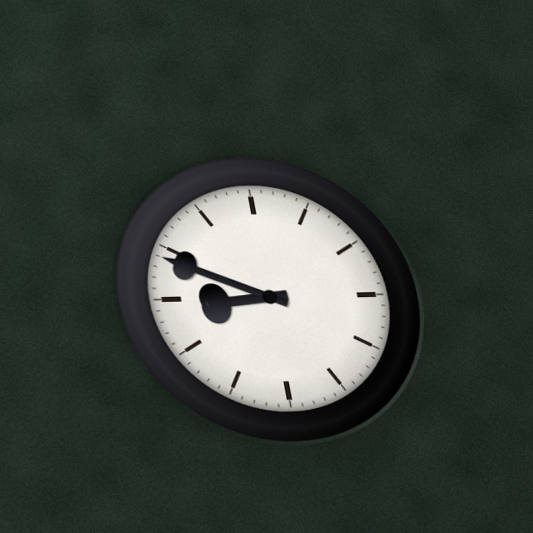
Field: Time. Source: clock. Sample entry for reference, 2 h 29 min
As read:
8 h 49 min
